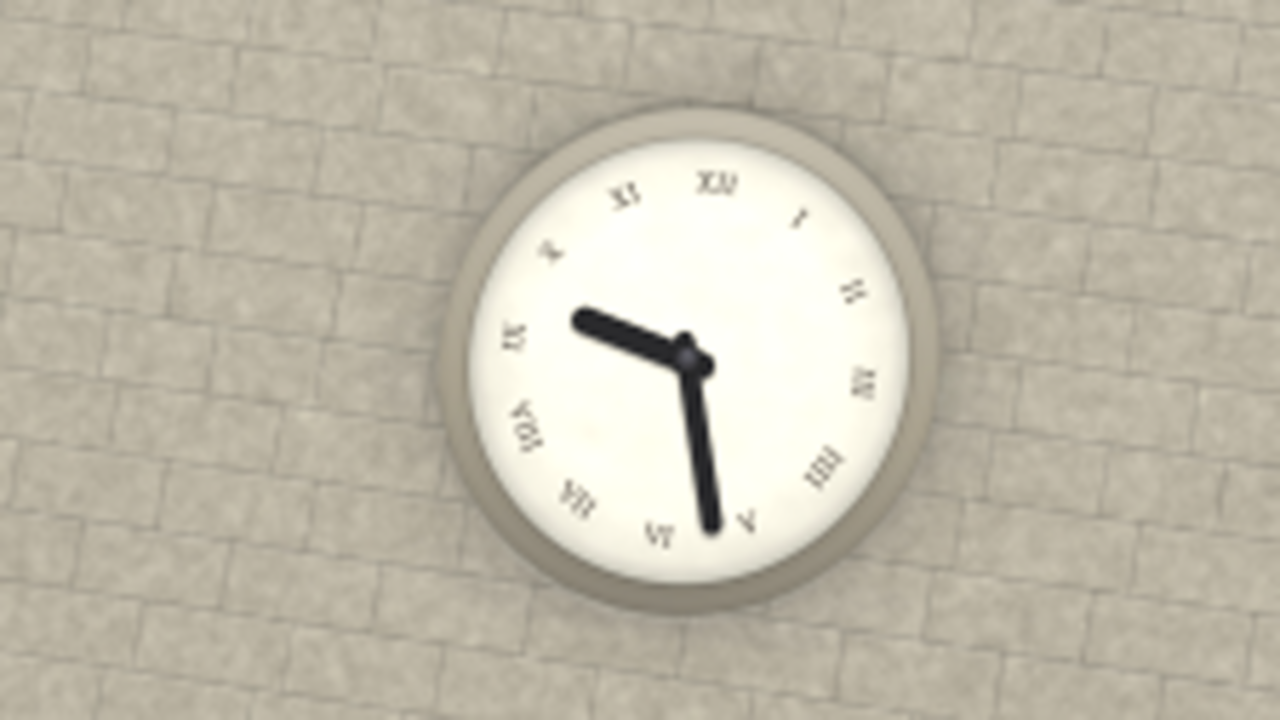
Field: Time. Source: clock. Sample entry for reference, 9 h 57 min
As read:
9 h 27 min
